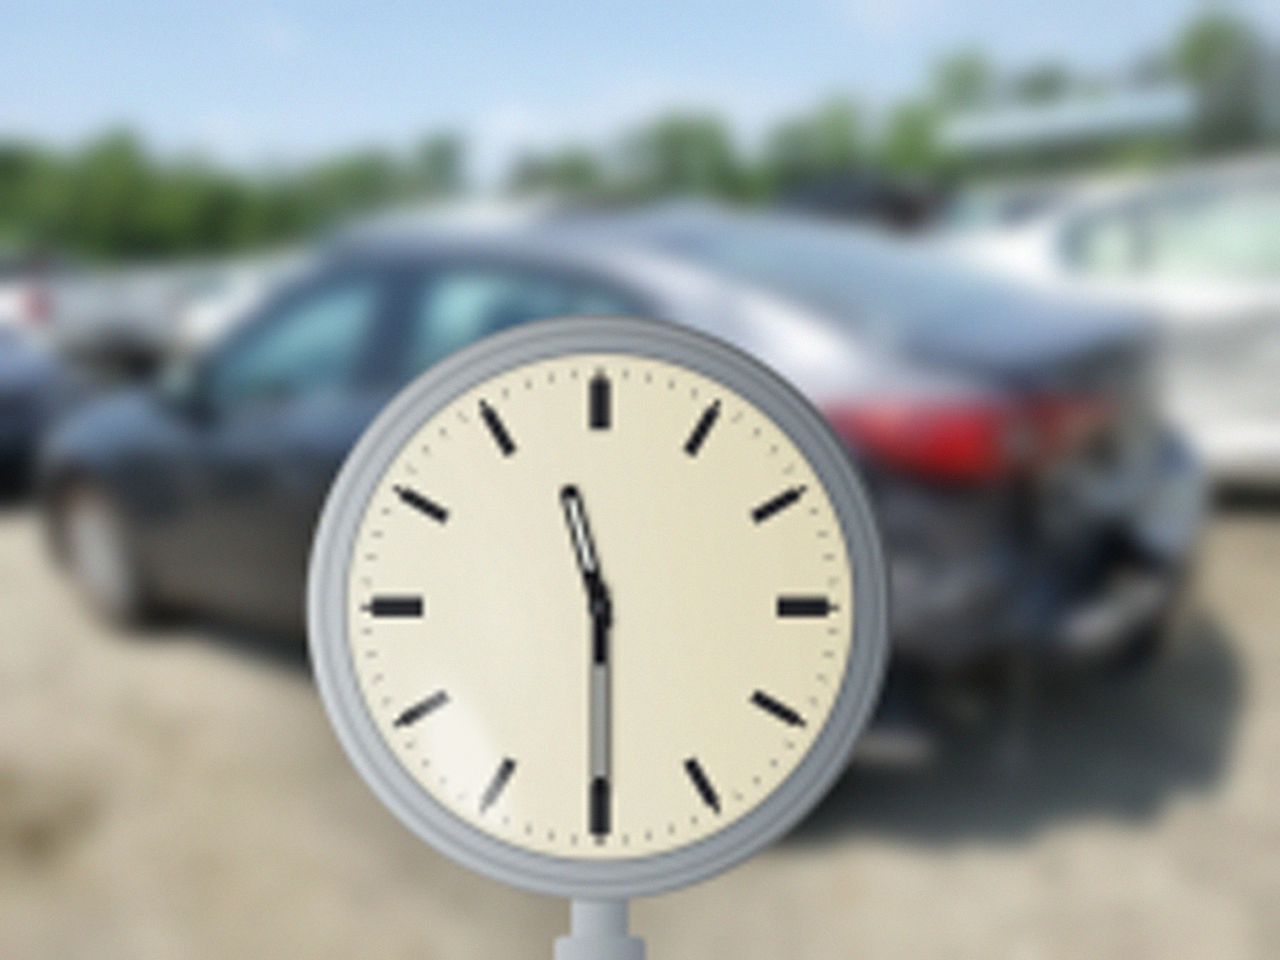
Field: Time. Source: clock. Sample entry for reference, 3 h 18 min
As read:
11 h 30 min
